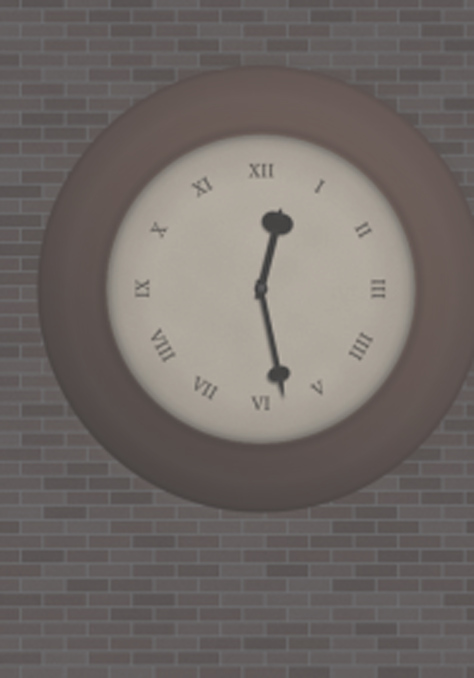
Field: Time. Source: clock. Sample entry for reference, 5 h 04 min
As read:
12 h 28 min
